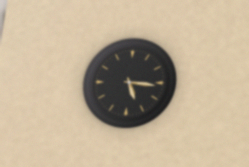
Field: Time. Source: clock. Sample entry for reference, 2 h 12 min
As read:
5 h 16 min
